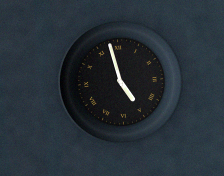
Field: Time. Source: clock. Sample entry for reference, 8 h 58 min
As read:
4 h 58 min
